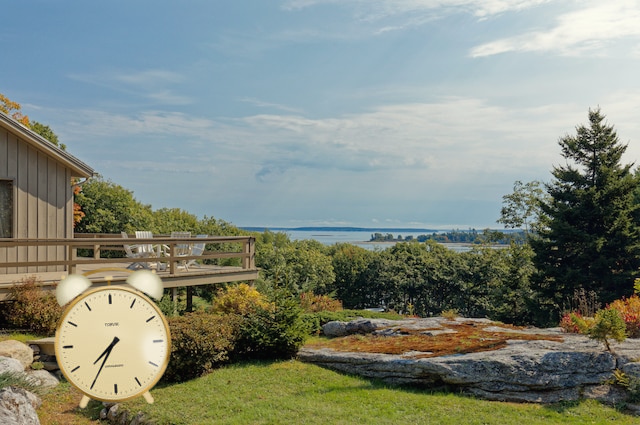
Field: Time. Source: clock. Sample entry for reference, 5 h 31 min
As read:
7 h 35 min
